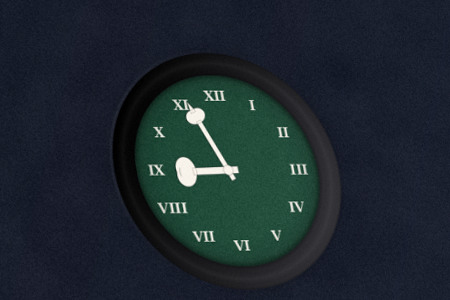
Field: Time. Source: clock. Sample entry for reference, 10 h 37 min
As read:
8 h 56 min
